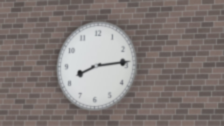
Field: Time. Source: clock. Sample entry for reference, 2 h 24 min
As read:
8 h 14 min
